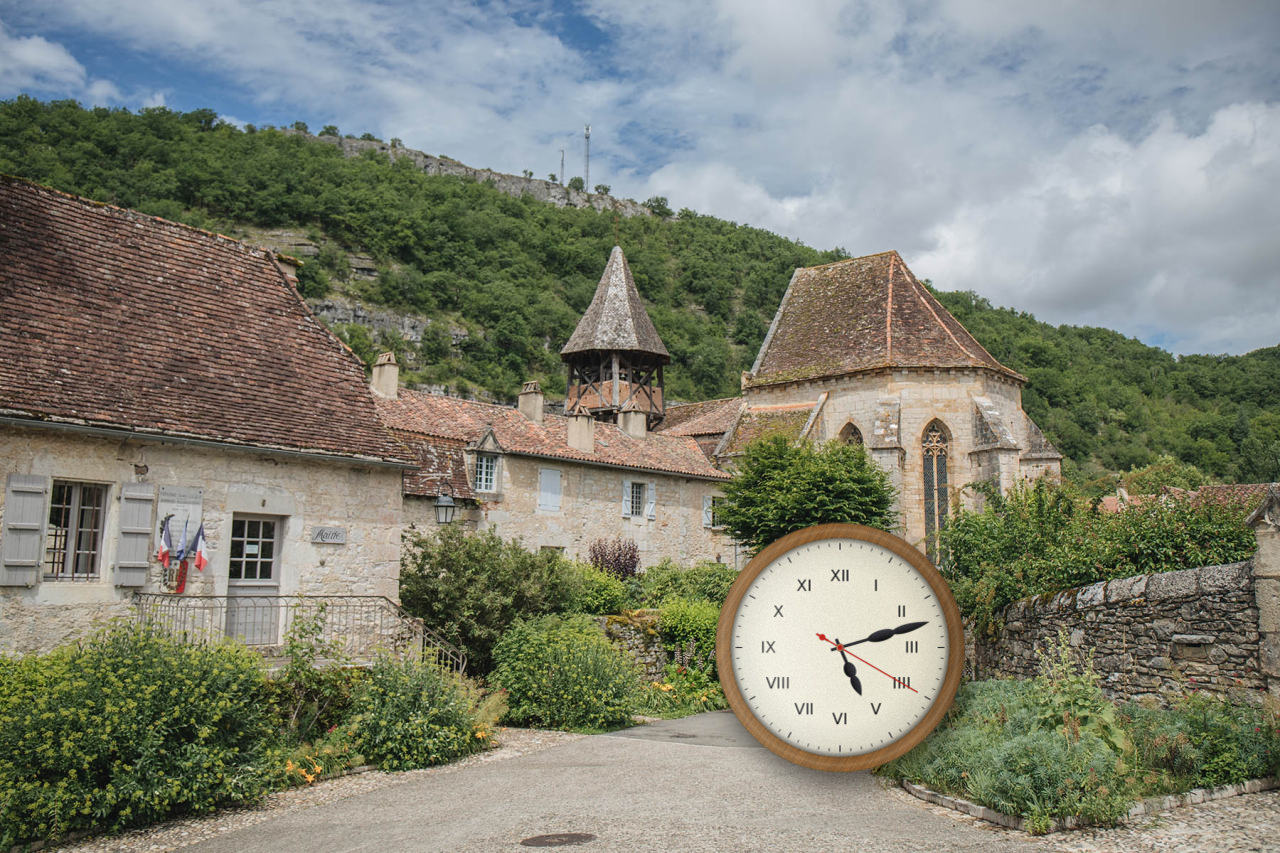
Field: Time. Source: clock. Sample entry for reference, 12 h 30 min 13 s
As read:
5 h 12 min 20 s
